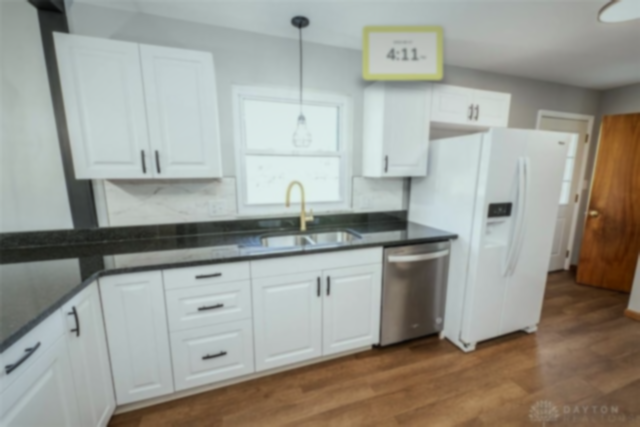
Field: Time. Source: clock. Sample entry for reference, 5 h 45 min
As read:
4 h 11 min
